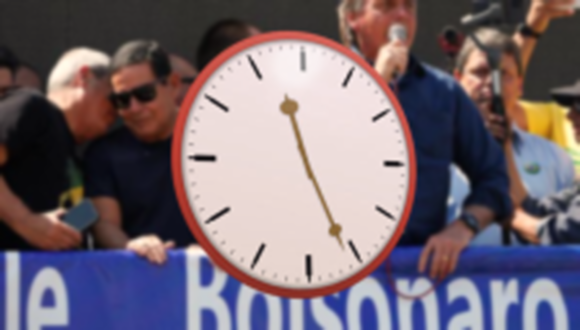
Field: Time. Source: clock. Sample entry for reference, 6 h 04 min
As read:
11 h 26 min
